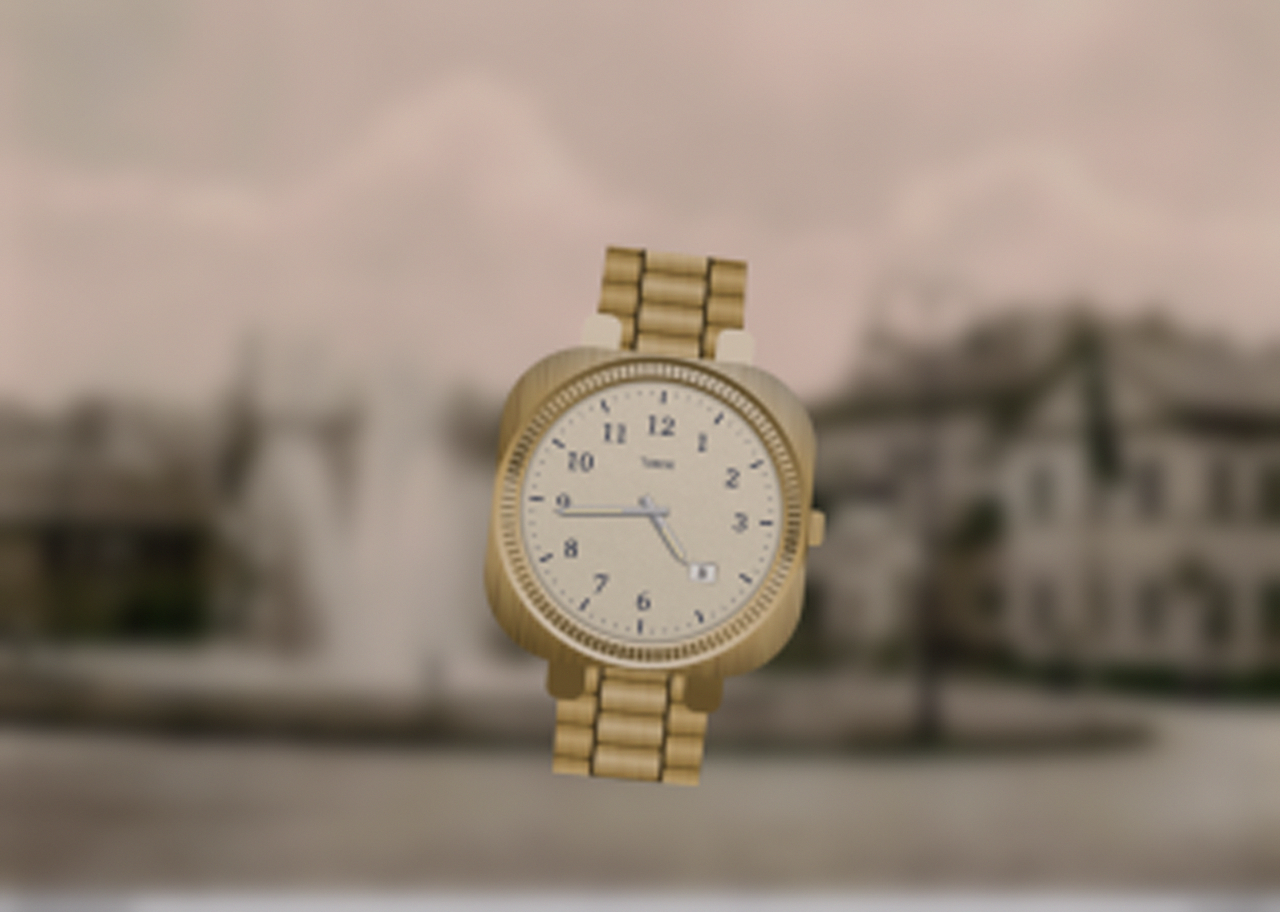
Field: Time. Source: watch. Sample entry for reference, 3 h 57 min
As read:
4 h 44 min
